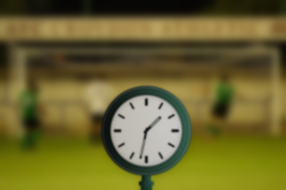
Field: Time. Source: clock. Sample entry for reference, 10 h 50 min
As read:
1 h 32 min
